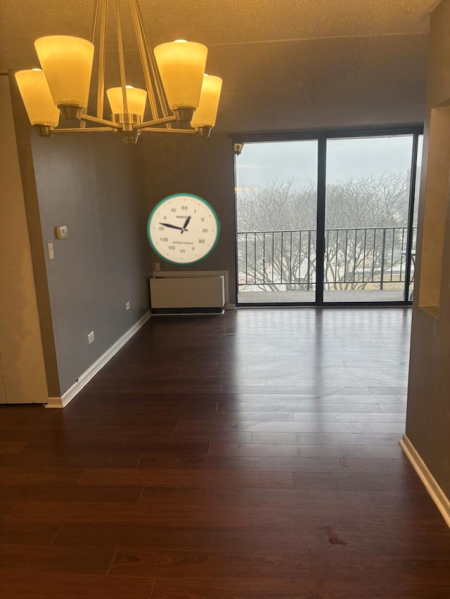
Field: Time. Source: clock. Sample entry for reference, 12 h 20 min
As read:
12 h 47 min
